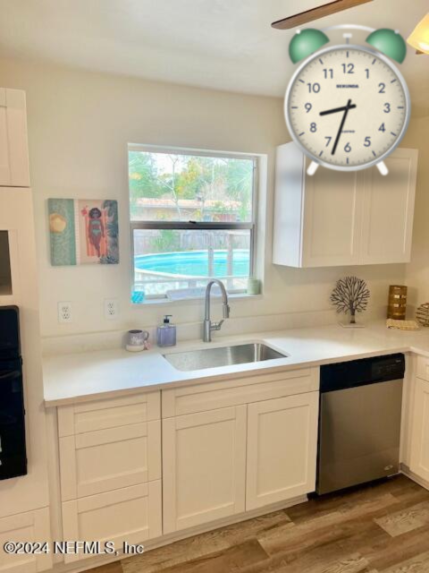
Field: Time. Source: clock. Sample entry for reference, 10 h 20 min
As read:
8 h 33 min
